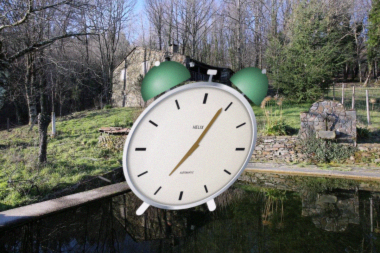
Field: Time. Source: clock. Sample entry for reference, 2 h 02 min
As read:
7 h 04 min
